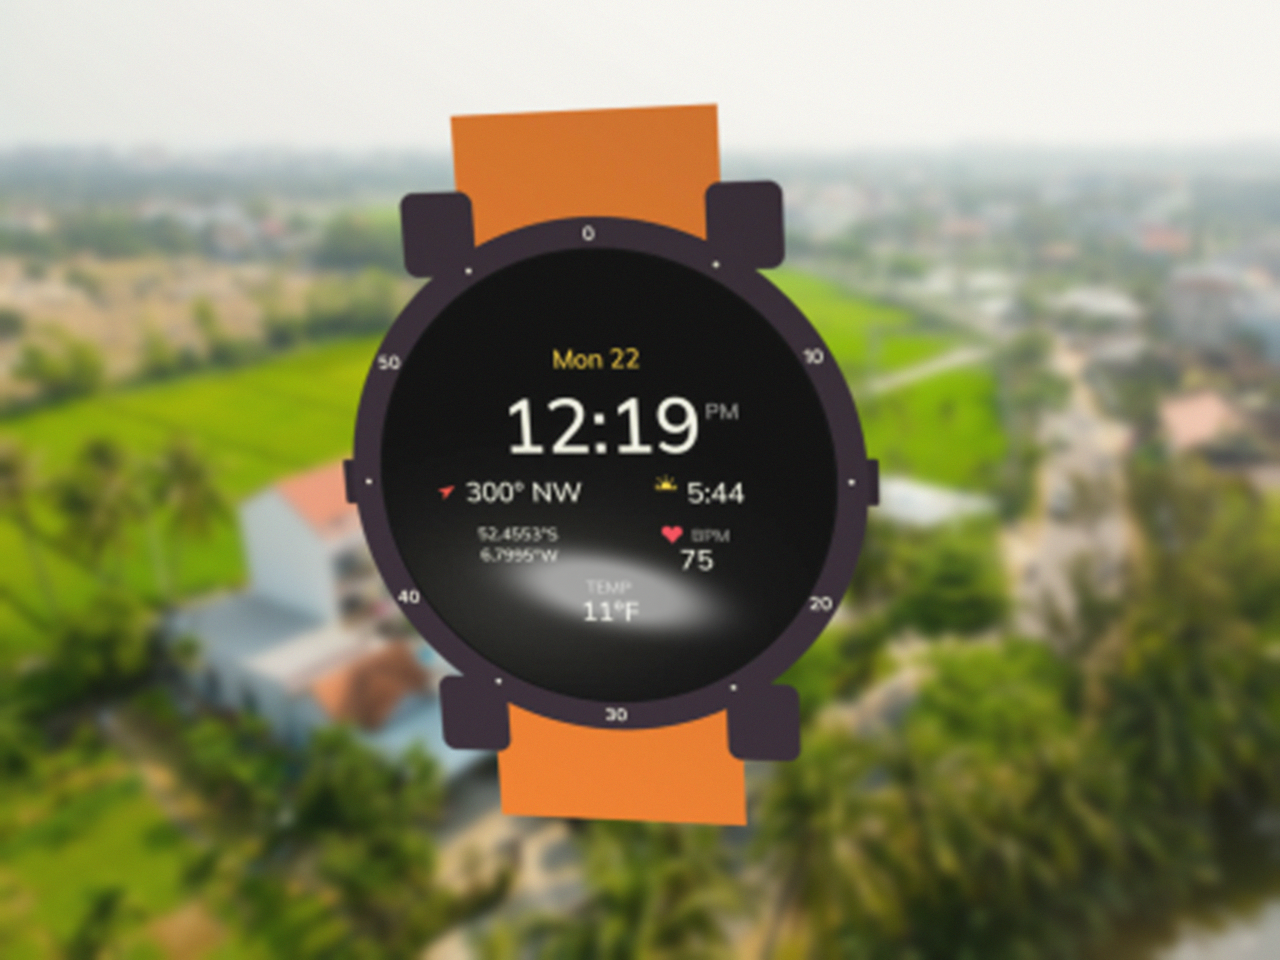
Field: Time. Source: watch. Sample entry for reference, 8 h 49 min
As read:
12 h 19 min
